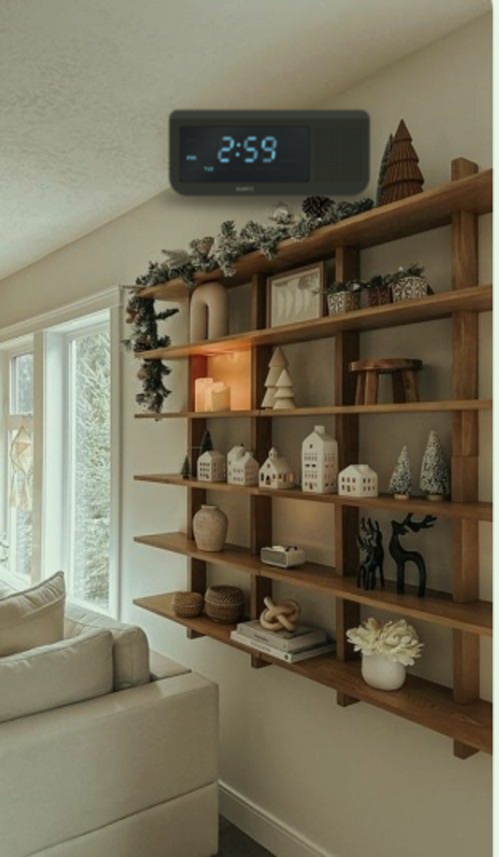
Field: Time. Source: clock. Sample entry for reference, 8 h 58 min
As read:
2 h 59 min
